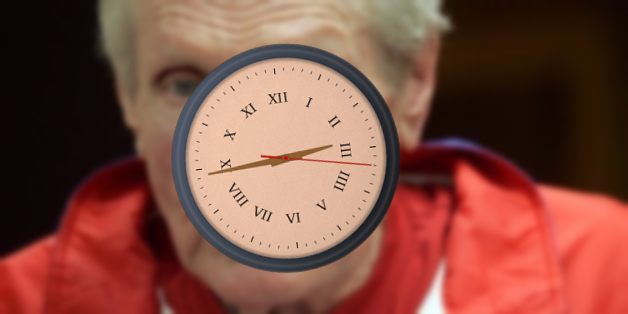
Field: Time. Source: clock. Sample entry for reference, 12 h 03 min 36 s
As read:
2 h 44 min 17 s
